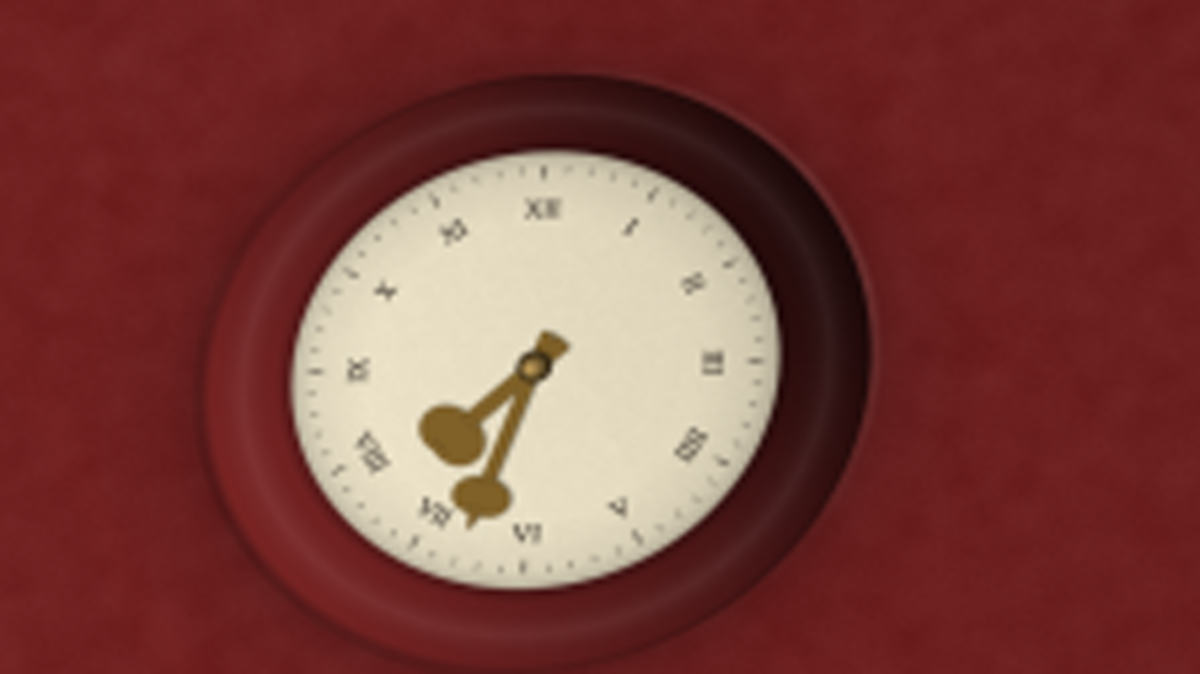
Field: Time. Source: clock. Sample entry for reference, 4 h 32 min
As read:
7 h 33 min
